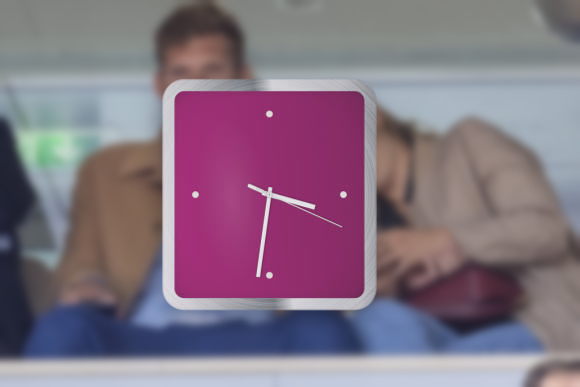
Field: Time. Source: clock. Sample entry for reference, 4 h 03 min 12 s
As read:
3 h 31 min 19 s
